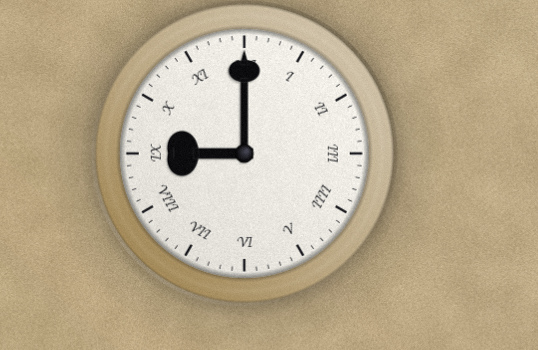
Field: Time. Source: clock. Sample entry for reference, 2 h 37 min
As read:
9 h 00 min
